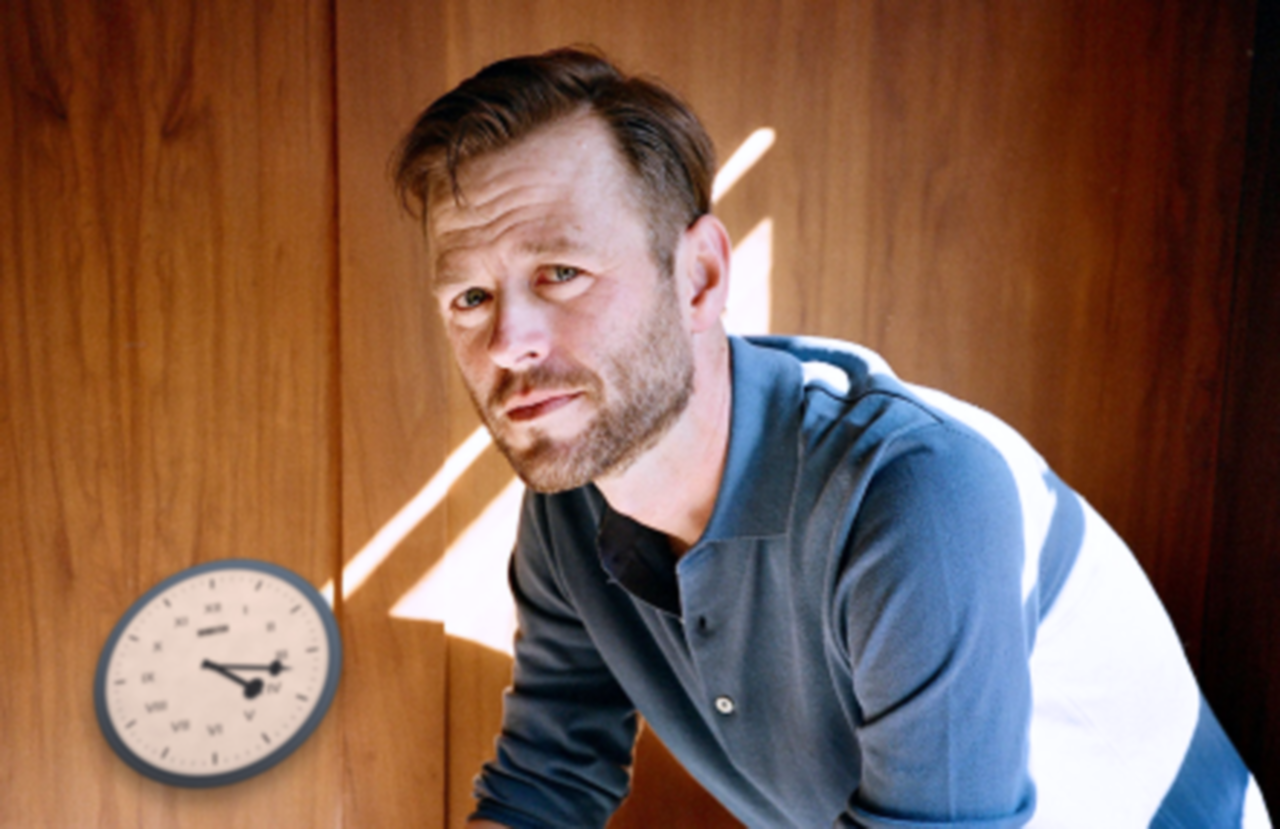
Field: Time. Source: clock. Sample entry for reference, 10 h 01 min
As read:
4 h 17 min
